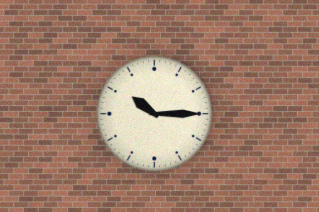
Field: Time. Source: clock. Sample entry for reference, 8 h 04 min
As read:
10 h 15 min
